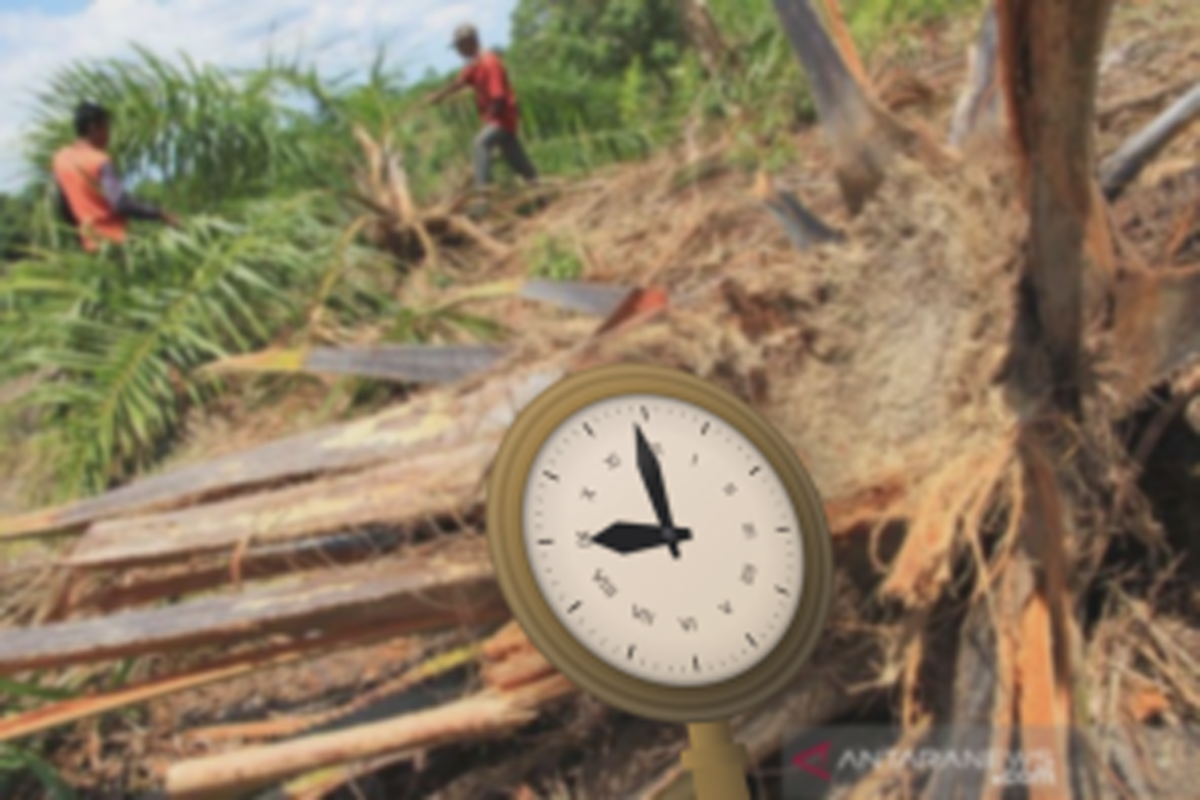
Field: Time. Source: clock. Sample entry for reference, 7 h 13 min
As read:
8 h 59 min
